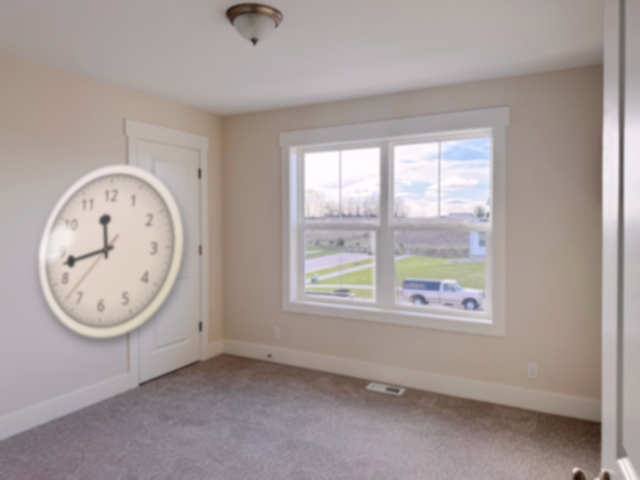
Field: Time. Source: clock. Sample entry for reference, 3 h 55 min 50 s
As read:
11 h 42 min 37 s
